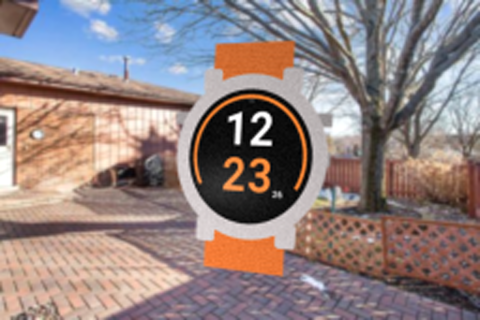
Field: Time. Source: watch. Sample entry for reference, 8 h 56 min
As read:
12 h 23 min
